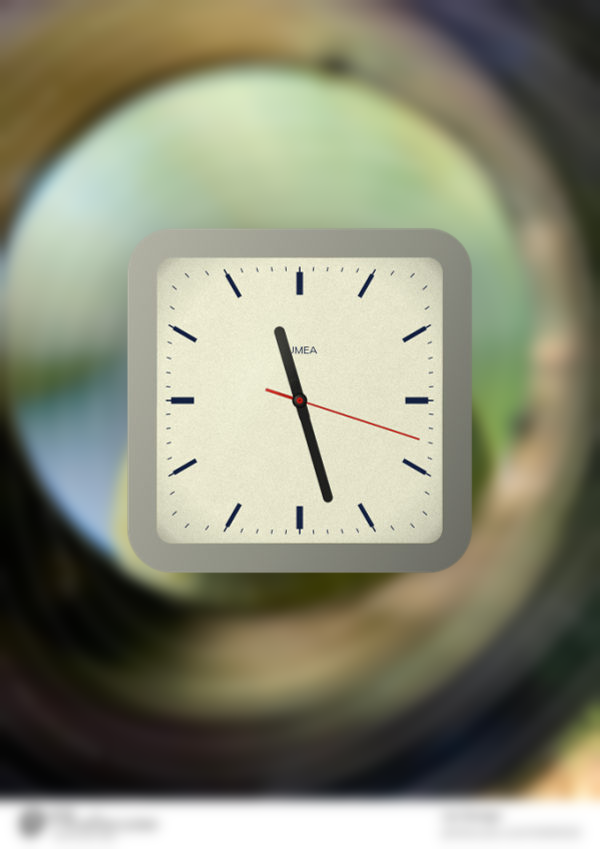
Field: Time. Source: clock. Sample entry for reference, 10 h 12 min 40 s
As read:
11 h 27 min 18 s
